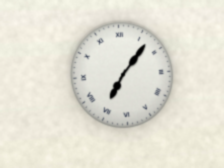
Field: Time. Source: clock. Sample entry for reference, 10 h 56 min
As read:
7 h 07 min
